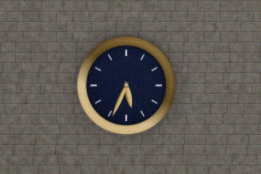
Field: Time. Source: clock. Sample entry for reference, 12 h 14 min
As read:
5 h 34 min
